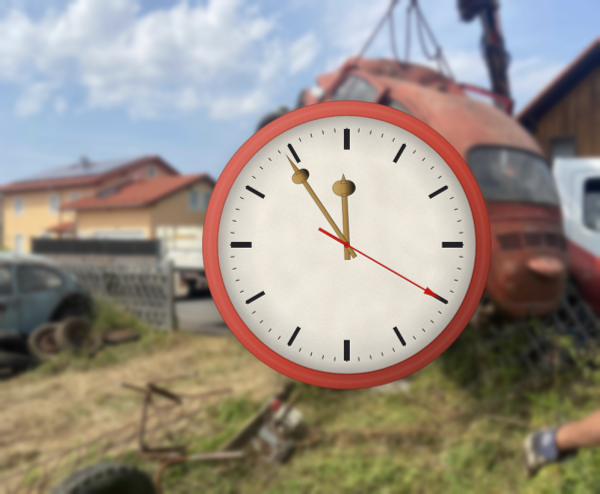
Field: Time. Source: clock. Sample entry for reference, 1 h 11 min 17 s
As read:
11 h 54 min 20 s
